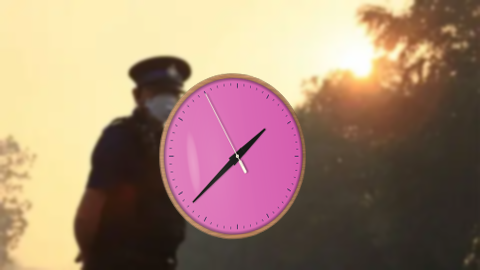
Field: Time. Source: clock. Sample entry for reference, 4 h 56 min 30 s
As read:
1 h 37 min 55 s
